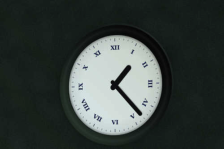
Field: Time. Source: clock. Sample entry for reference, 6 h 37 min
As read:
1 h 23 min
